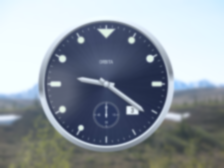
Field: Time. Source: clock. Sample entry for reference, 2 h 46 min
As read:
9 h 21 min
